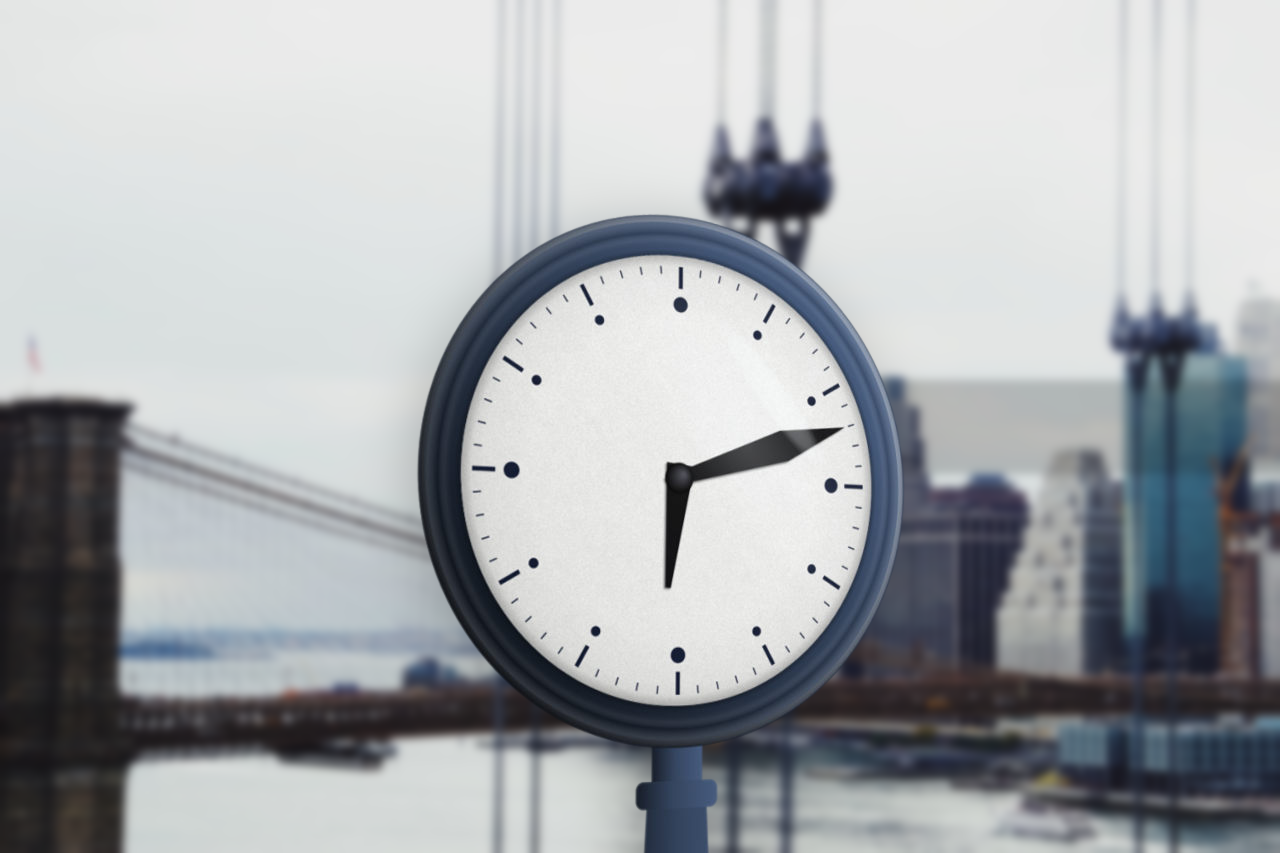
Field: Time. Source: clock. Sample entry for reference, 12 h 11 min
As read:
6 h 12 min
